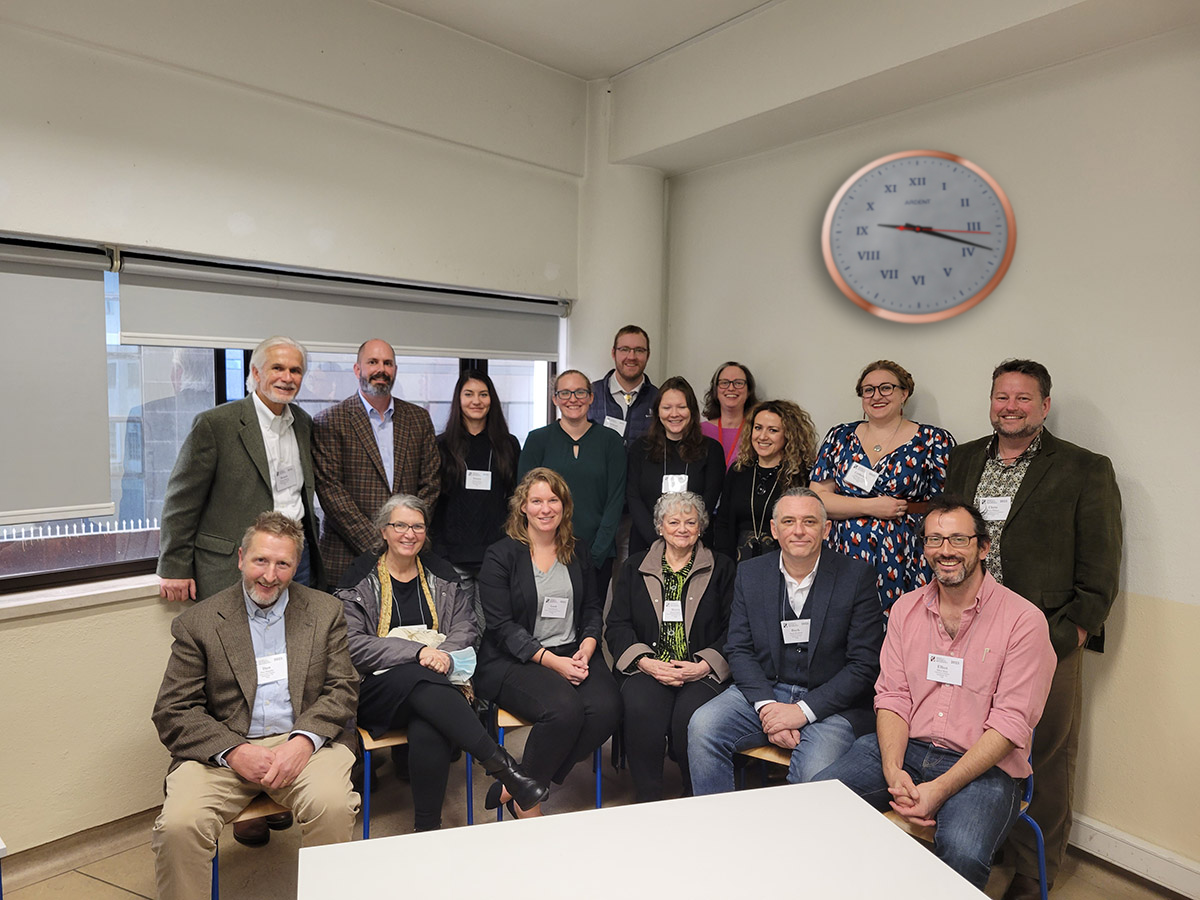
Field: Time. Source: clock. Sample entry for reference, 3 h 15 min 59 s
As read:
9 h 18 min 16 s
